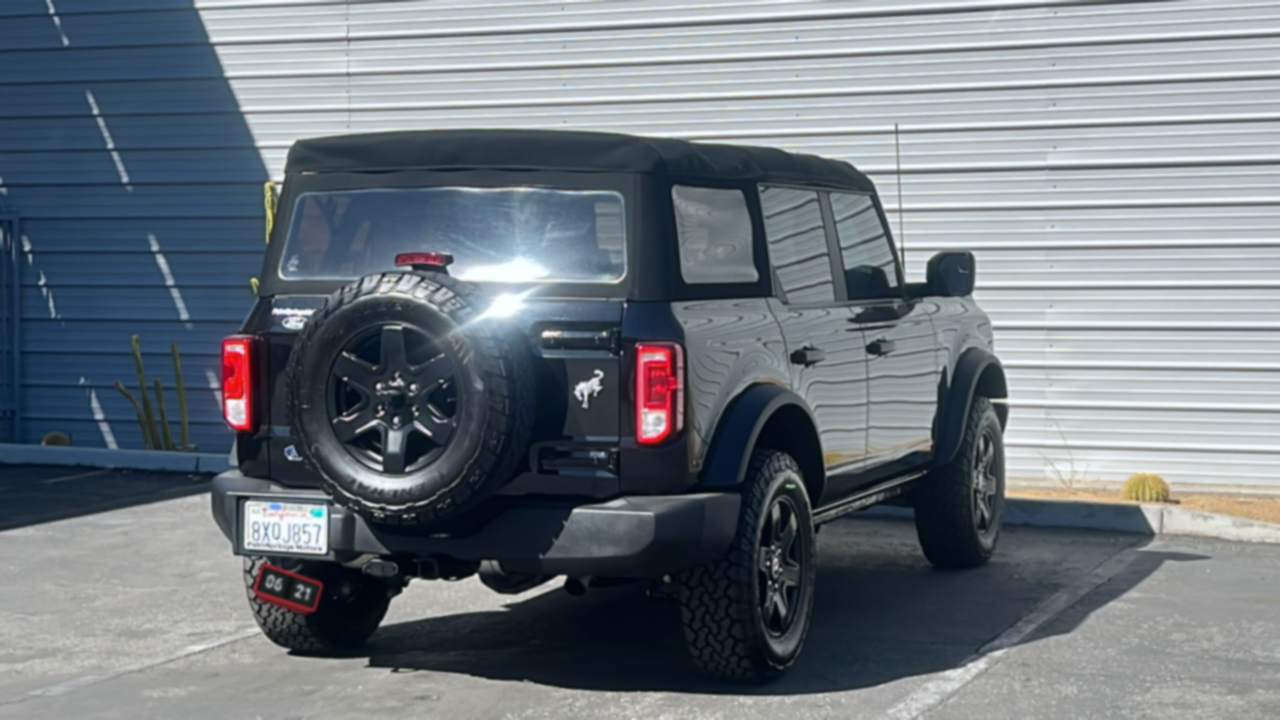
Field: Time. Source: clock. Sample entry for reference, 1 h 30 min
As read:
6 h 21 min
